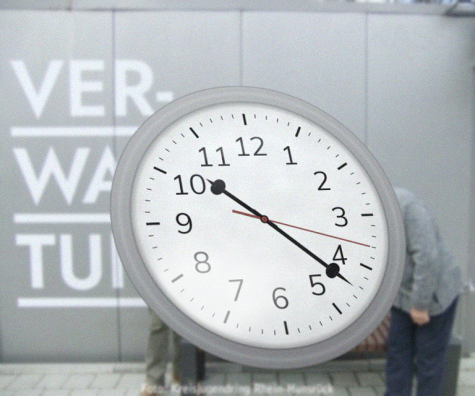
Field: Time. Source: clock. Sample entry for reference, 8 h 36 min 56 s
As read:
10 h 22 min 18 s
